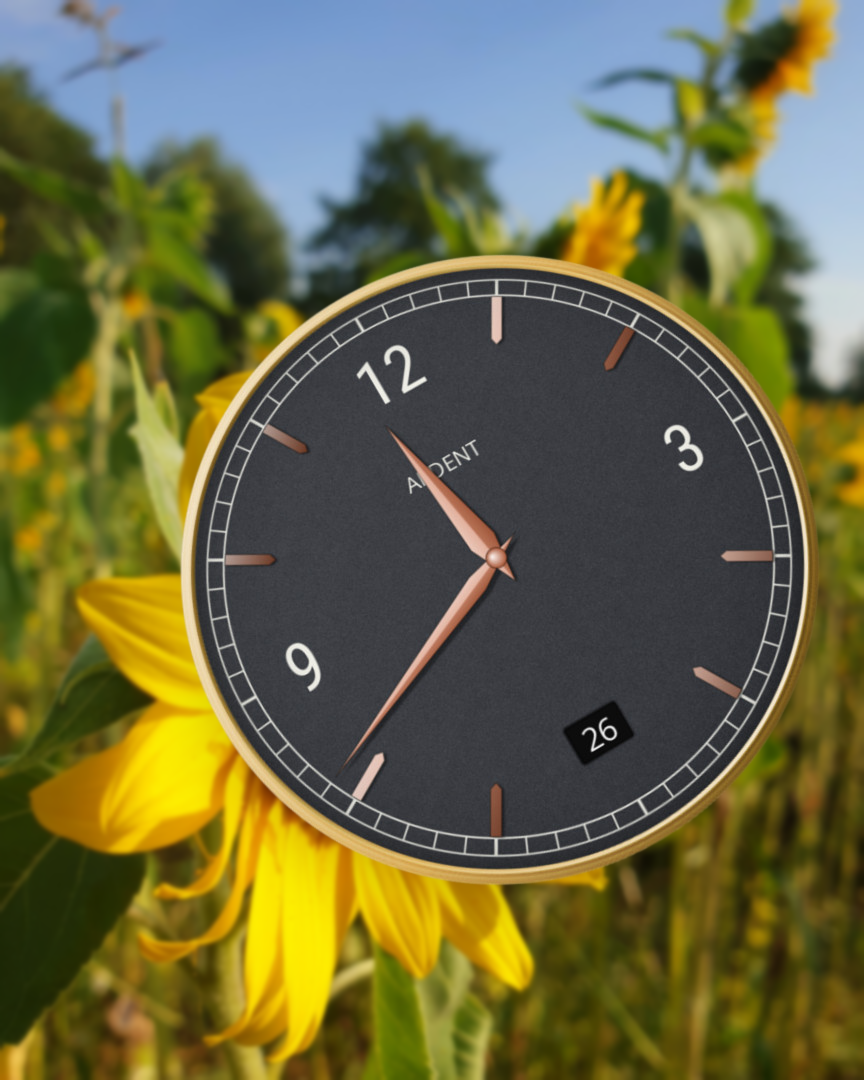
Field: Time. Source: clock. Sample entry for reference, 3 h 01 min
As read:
11 h 41 min
